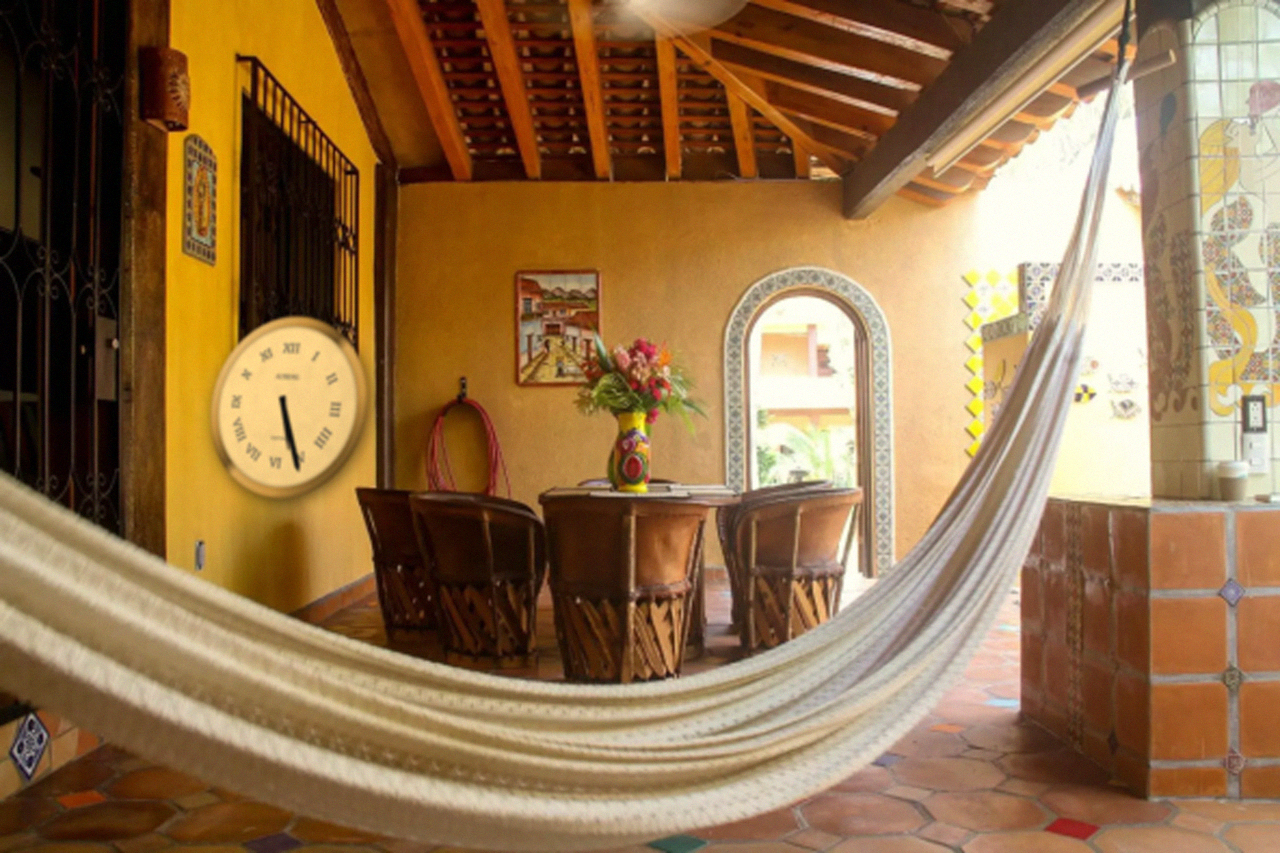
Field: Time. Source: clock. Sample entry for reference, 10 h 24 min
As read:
5 h 26 min
